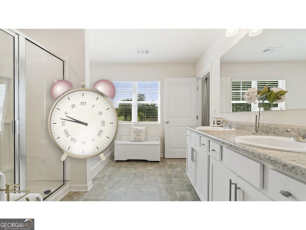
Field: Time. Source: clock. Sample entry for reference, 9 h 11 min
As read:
9 h 47 min
